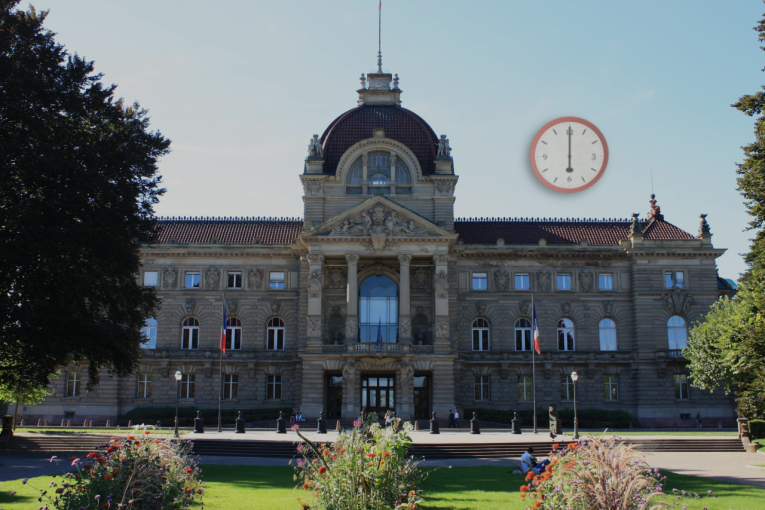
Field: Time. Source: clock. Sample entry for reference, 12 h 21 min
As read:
6 h 00 min
